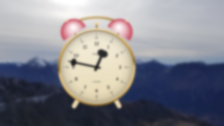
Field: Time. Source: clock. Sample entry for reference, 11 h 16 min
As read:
12 h 47 min
